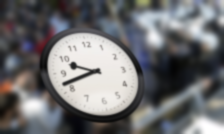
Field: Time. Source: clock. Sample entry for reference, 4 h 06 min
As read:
9 h 42 min
